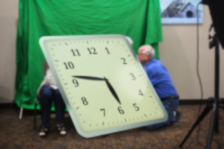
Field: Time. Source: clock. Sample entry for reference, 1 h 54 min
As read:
5 h 47 min
